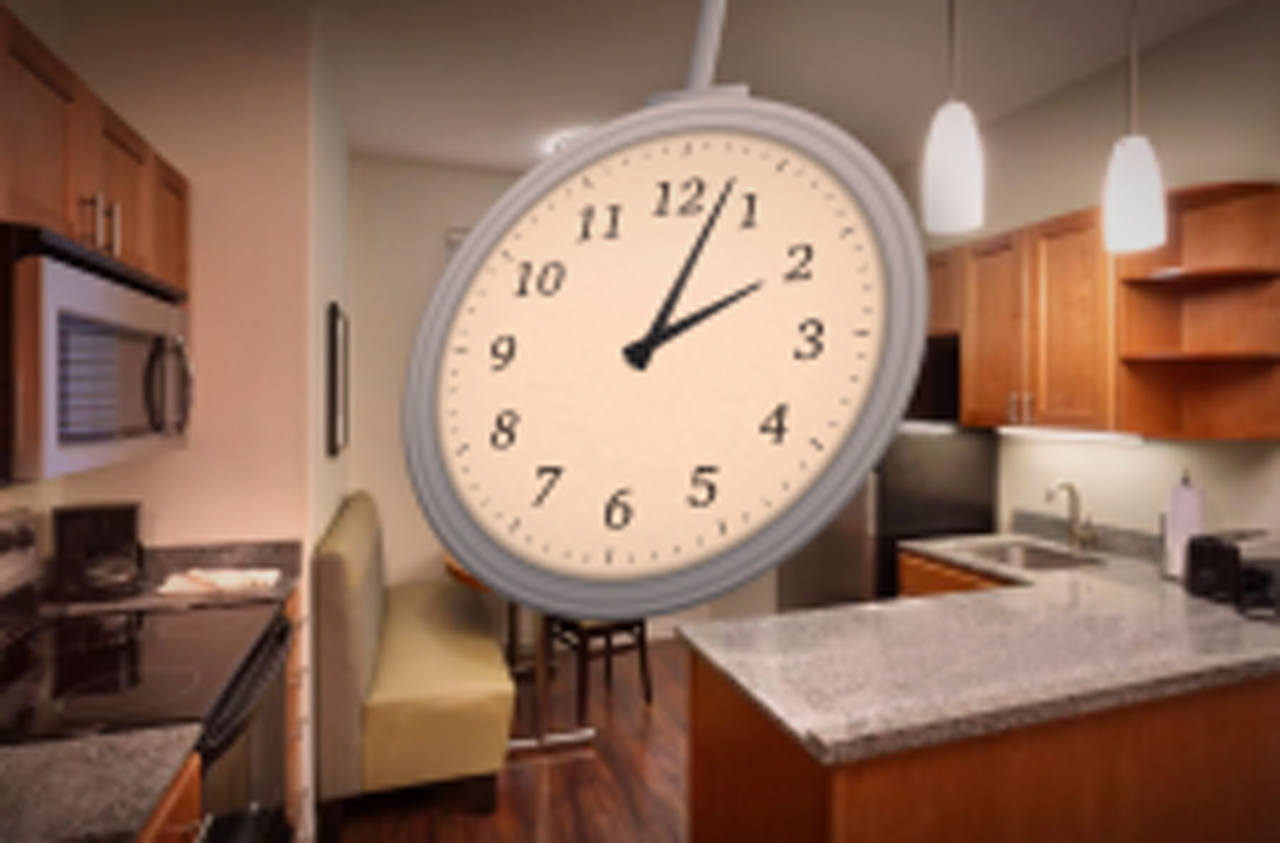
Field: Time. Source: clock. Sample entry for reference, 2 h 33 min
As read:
2 h 03 min
